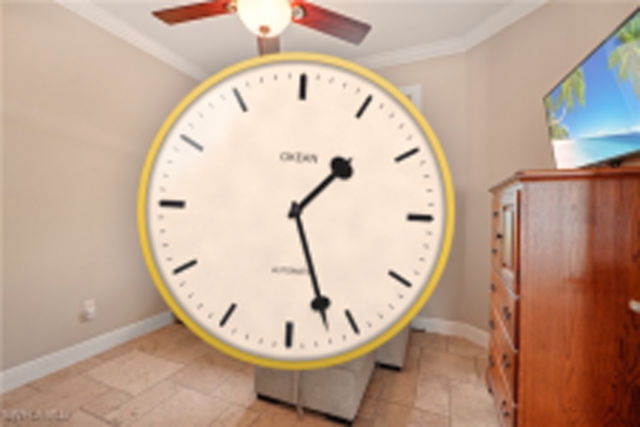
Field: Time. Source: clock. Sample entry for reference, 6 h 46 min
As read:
1 h 27 min
